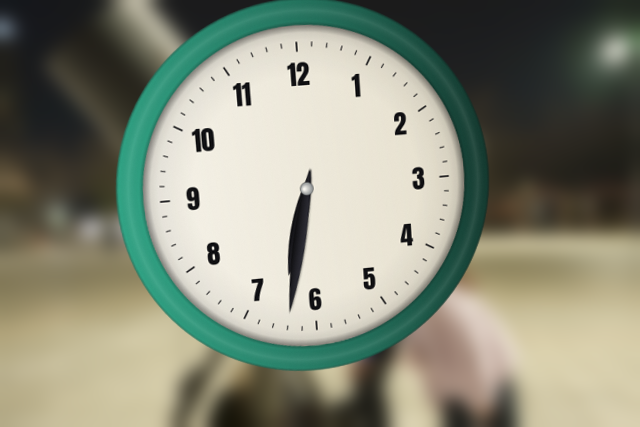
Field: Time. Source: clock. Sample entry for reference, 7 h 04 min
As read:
6 h 32 min
